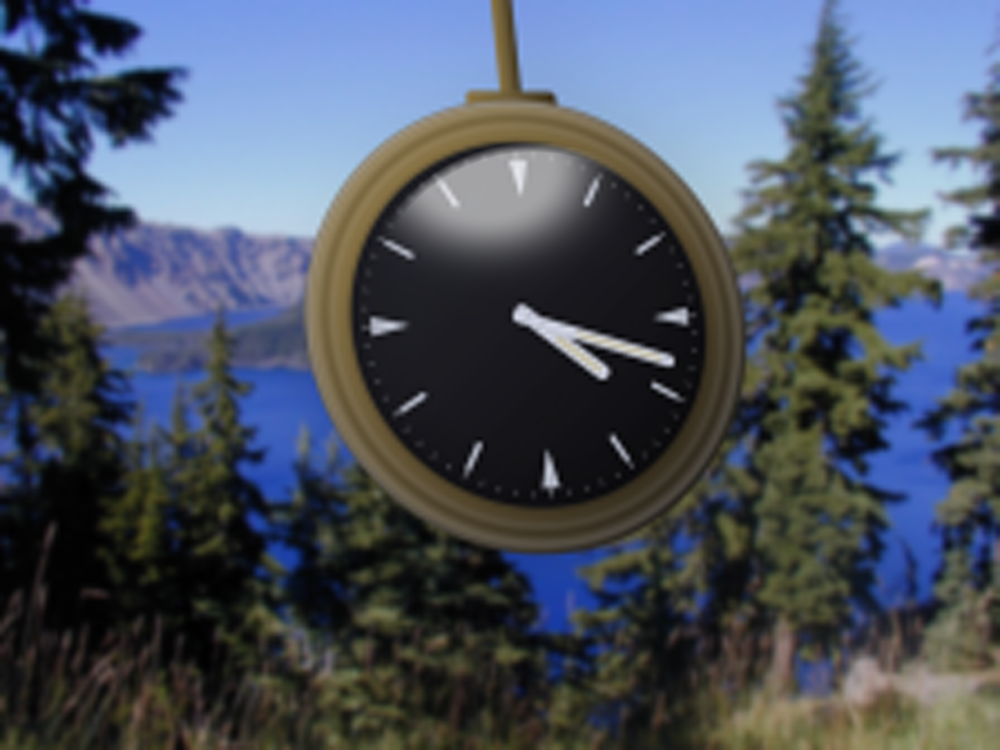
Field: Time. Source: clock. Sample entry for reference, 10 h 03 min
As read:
4 h 18 min
